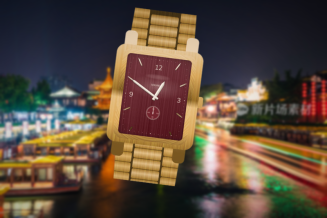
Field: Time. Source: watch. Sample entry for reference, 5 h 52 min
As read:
12 h 50 min
